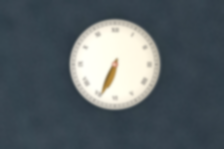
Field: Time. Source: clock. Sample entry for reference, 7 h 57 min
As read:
6 h 34 min
